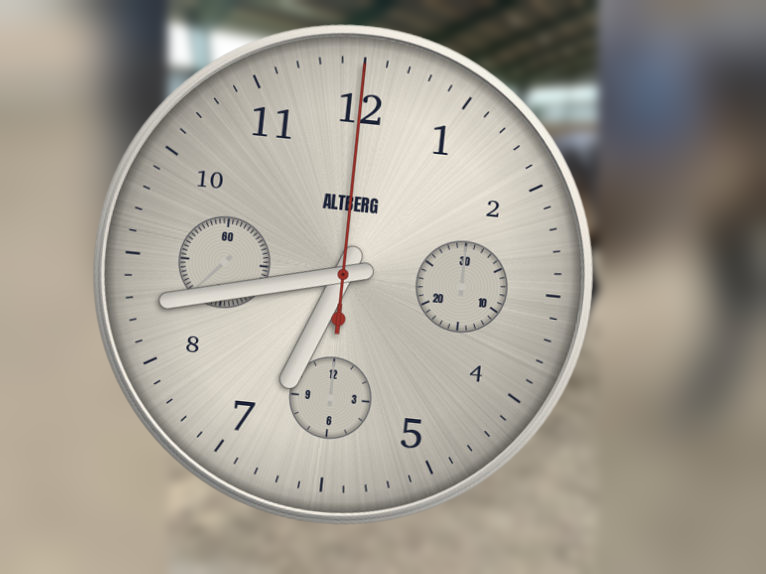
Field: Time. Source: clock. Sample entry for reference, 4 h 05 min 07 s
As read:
6 h 42 min 37 s
